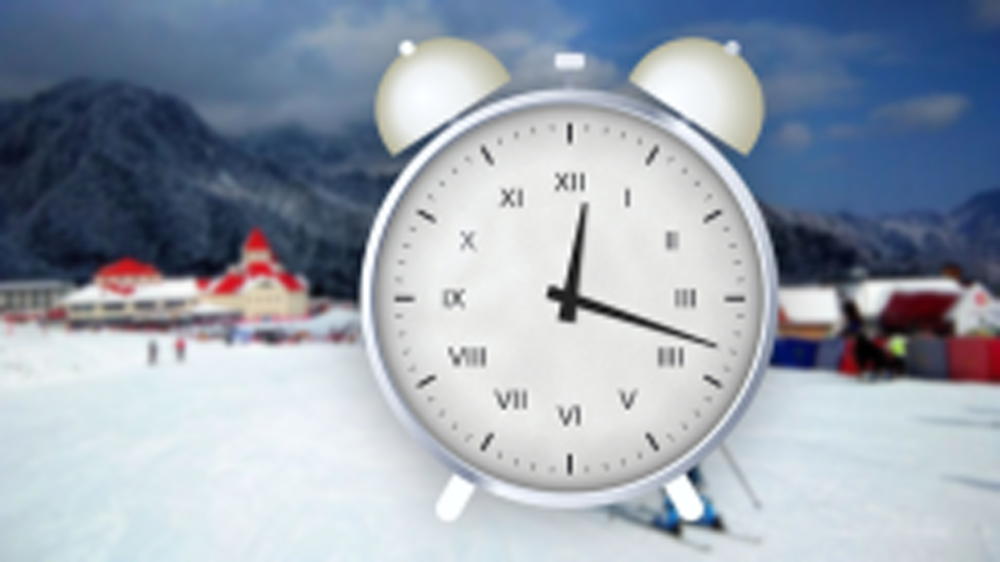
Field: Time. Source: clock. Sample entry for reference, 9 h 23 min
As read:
12 h 18 min
